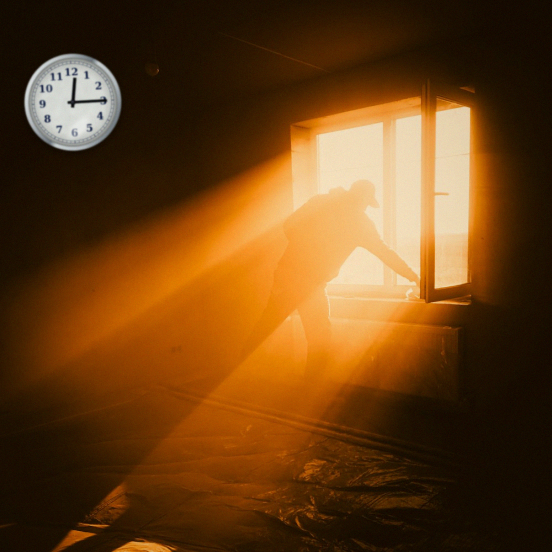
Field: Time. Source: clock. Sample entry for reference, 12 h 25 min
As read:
12 h 15 min
